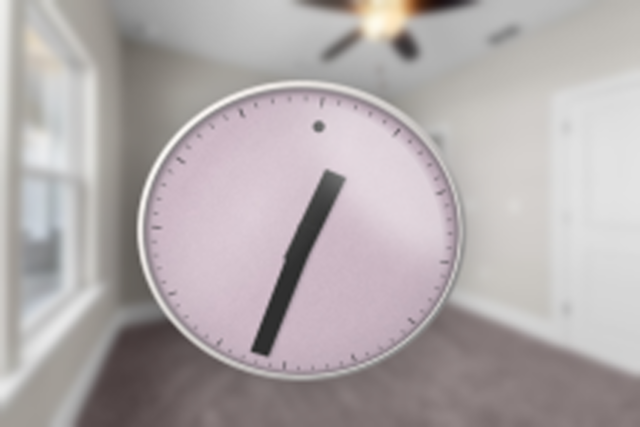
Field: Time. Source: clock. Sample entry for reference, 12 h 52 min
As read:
12 h 32 min
